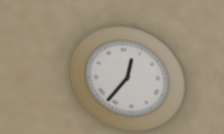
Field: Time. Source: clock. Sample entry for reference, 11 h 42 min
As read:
12 h 37 min
